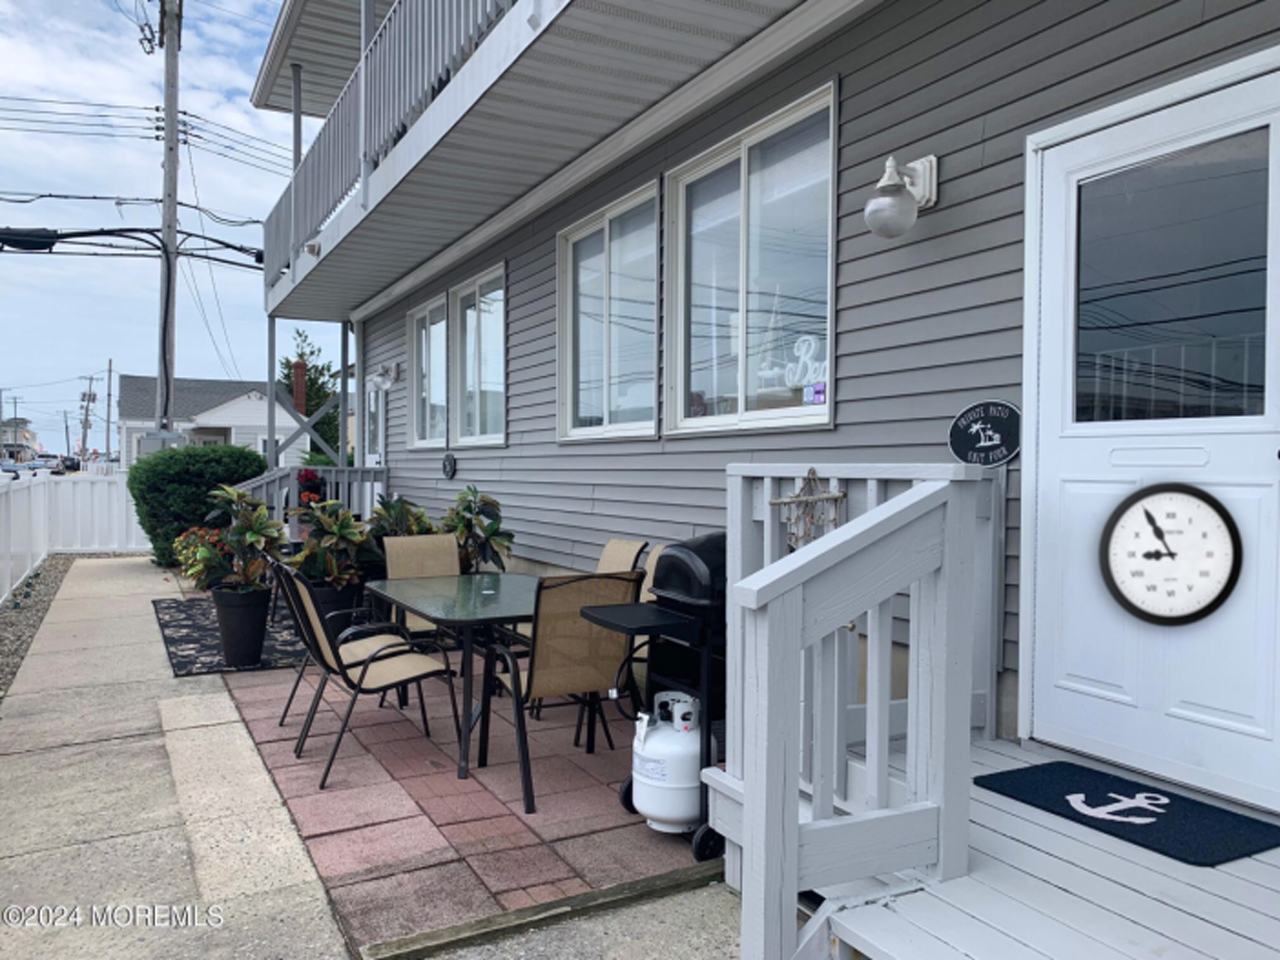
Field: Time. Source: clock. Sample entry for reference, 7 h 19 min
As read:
8 h 55 min
